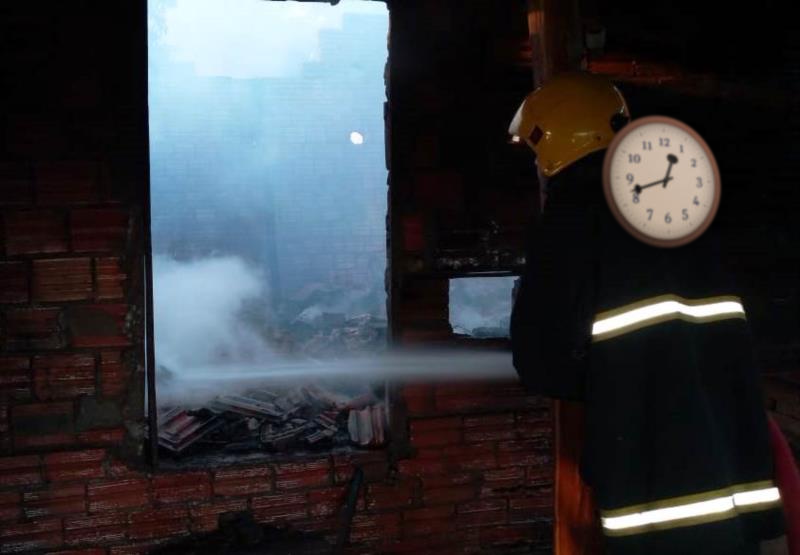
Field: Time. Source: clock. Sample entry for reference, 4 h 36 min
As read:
12 h 42 min
